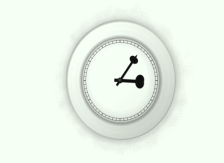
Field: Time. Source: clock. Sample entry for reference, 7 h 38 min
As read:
3 h 06 min
